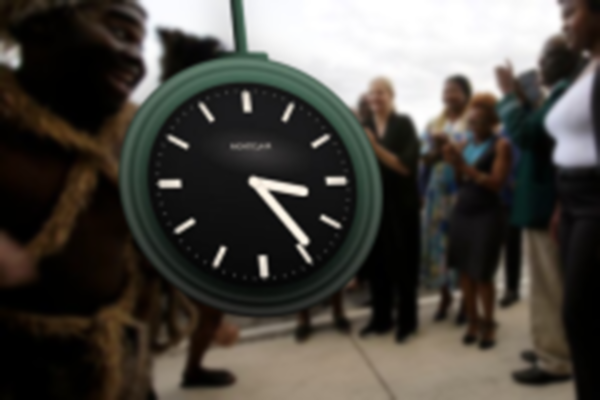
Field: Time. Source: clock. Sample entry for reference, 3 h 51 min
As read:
3 h 24 min
